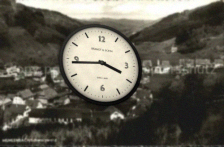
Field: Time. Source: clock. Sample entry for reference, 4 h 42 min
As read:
3 h 44 min
